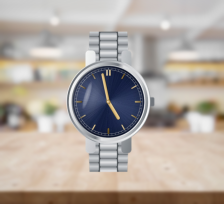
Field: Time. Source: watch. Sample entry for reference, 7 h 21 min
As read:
4 h 58 min
